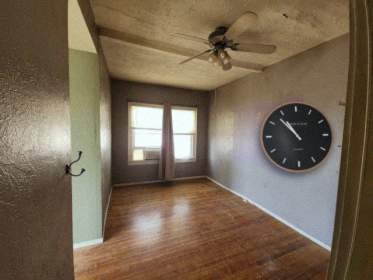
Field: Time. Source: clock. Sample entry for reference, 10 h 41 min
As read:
10 h 53 min
